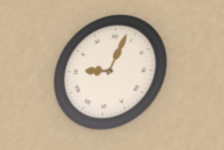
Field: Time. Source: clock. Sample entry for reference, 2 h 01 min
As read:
9 h 03 min
